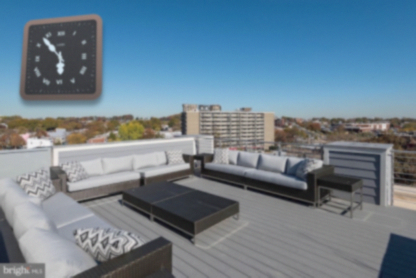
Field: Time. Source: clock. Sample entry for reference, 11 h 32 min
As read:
5 h 53 min
